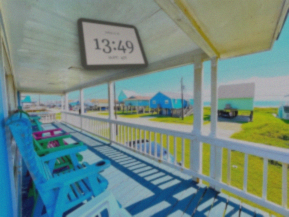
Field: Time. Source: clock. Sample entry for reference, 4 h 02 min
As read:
13 h 49 min
